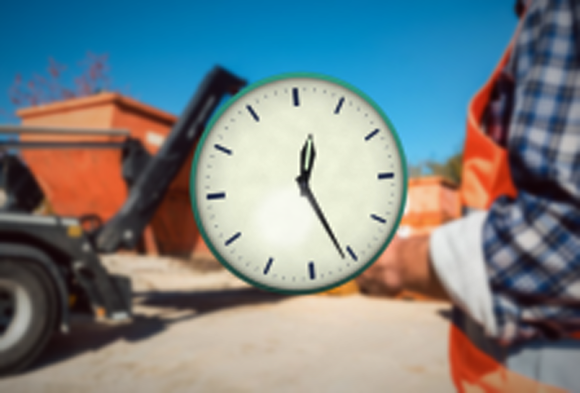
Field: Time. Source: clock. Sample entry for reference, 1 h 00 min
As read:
12 h 26 min
